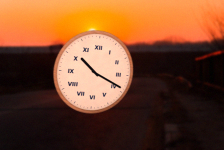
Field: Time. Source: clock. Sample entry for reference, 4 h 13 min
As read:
10 h 19 min
